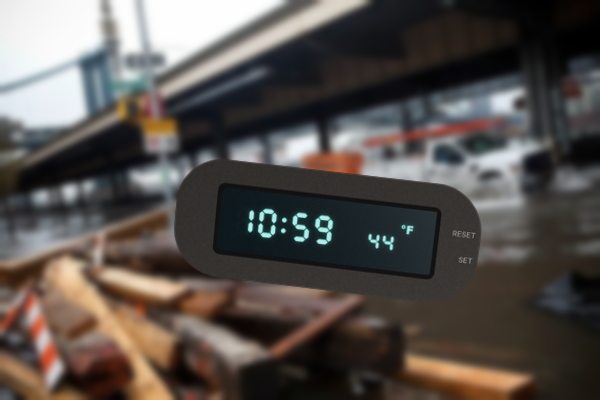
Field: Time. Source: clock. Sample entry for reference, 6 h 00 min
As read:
10 h 59 min
